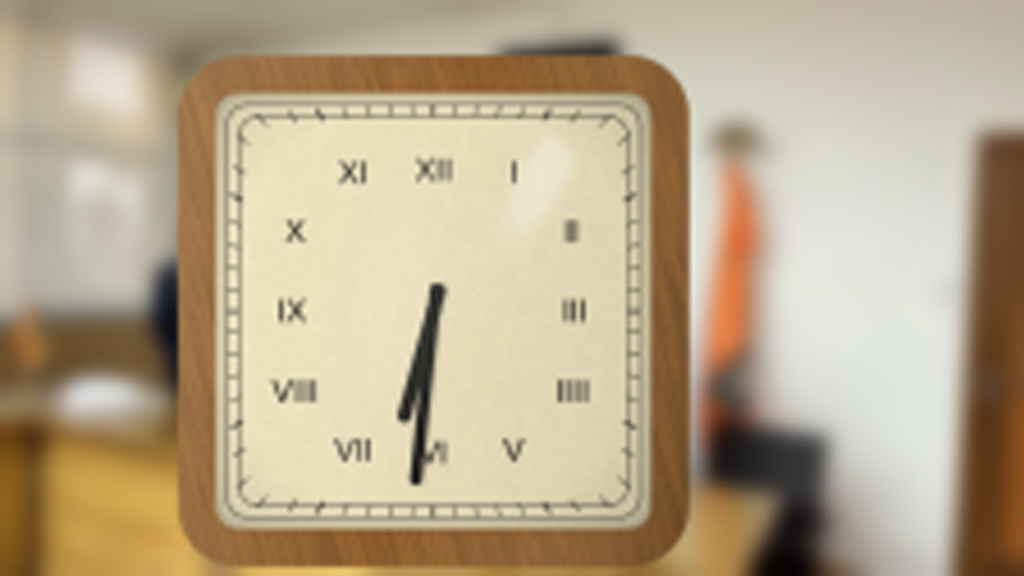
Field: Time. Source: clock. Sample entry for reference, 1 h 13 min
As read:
6 h 31 min
